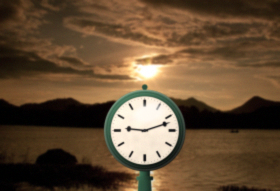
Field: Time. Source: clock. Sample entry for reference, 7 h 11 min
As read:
9 h 12 min
